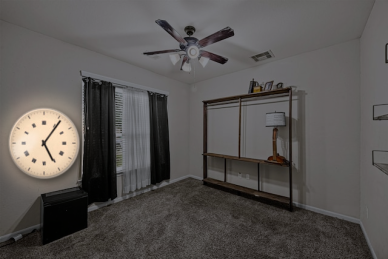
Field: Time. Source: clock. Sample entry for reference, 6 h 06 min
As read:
5 h 06 min
